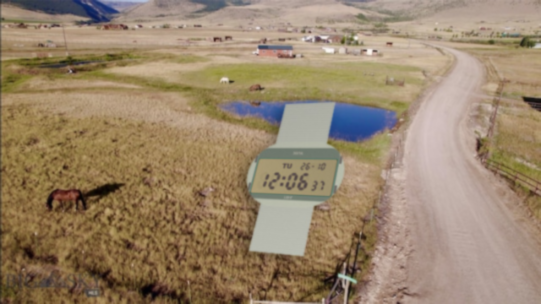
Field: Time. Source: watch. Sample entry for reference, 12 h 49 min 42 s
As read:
12 h 06 min 37 s
